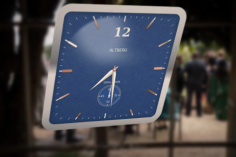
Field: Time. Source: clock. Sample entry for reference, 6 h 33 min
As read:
7 h 29 min
